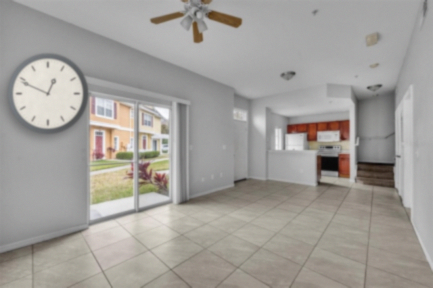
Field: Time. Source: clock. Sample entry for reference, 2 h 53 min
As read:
12 h 49 min
